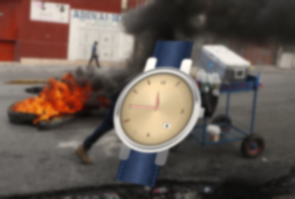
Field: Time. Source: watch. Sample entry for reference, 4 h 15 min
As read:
11 h 45 min
